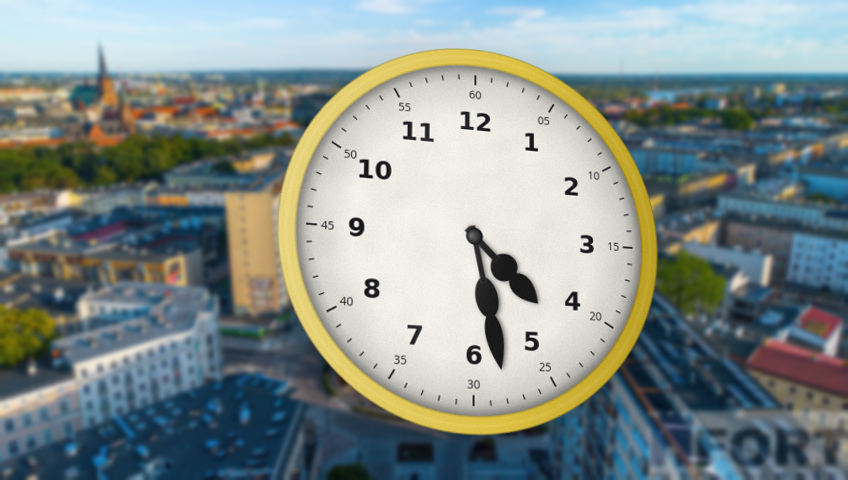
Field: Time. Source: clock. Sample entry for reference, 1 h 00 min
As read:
4 h 28 min
